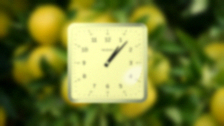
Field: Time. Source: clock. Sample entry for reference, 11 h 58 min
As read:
1 h 07 min
